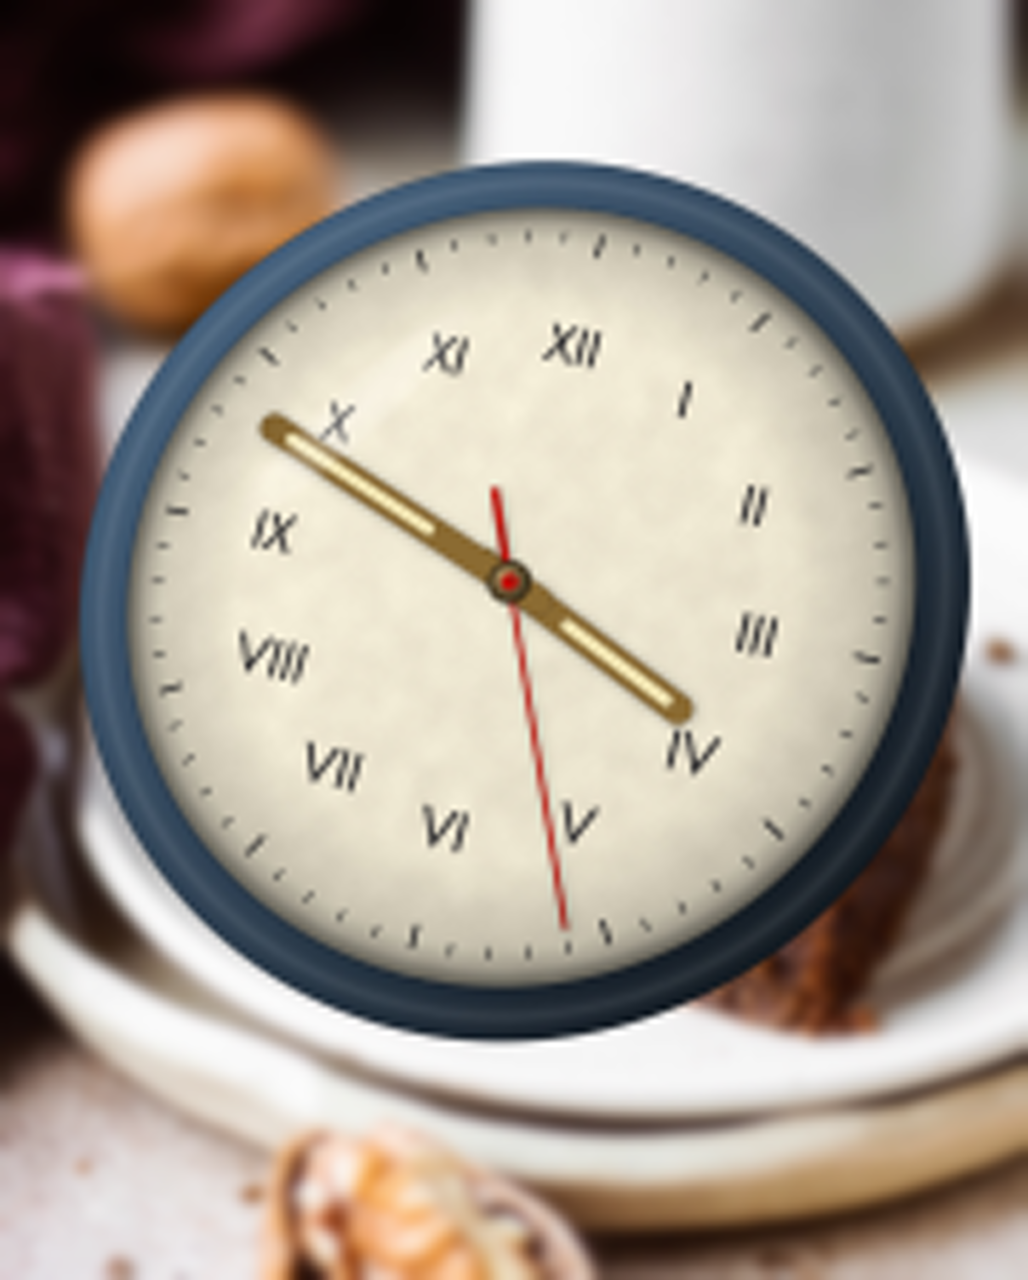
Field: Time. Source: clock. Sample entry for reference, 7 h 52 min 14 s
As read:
3 h 48 min 26 s
